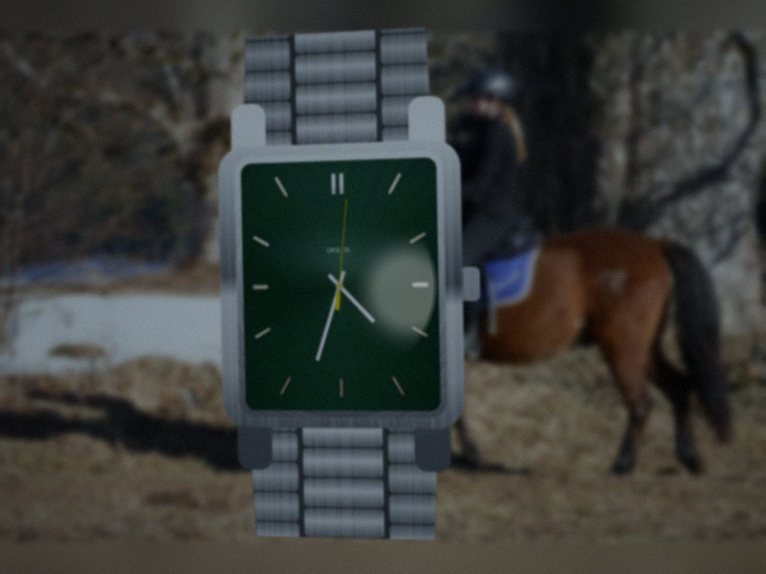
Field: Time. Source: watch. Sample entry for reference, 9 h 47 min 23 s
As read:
4 h 33 min 01 s
